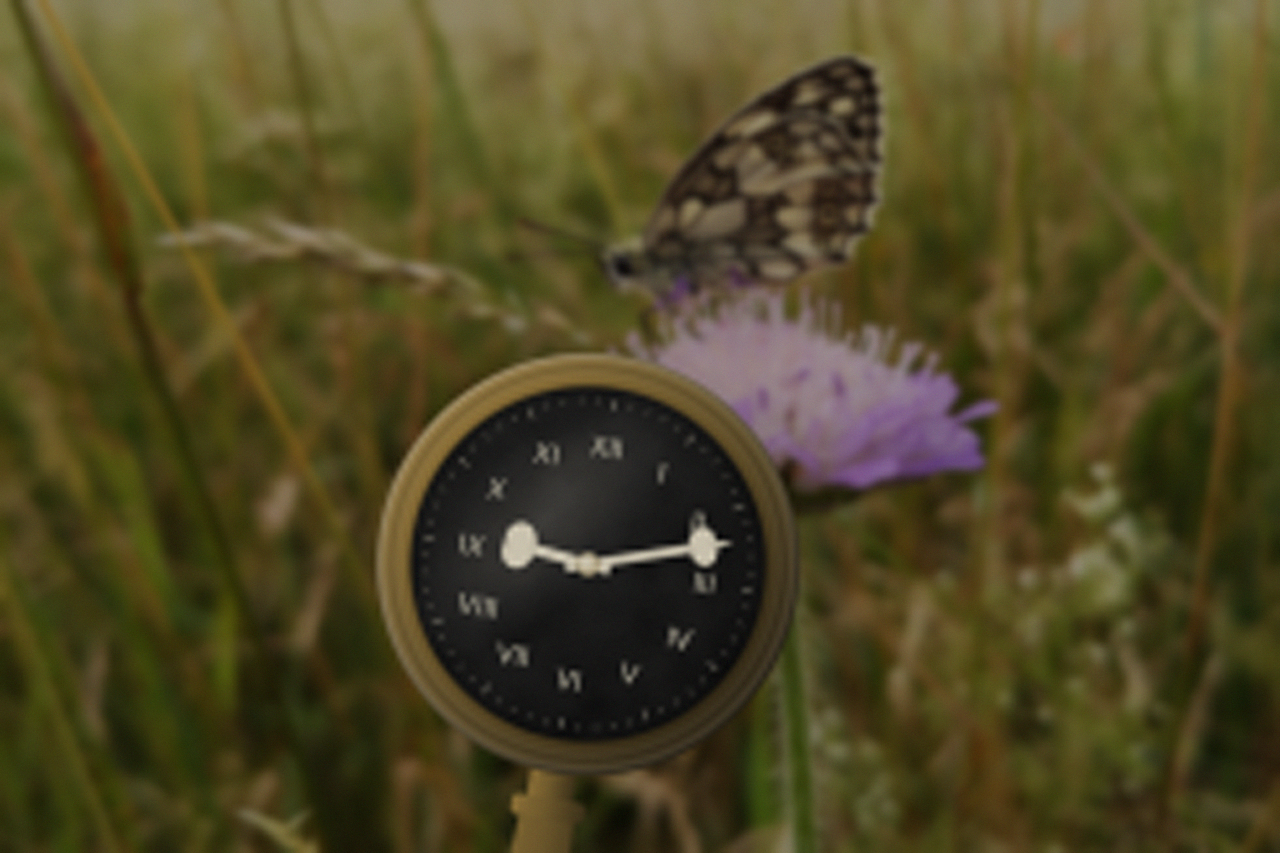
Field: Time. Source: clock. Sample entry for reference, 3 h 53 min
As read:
9 h 12 min
